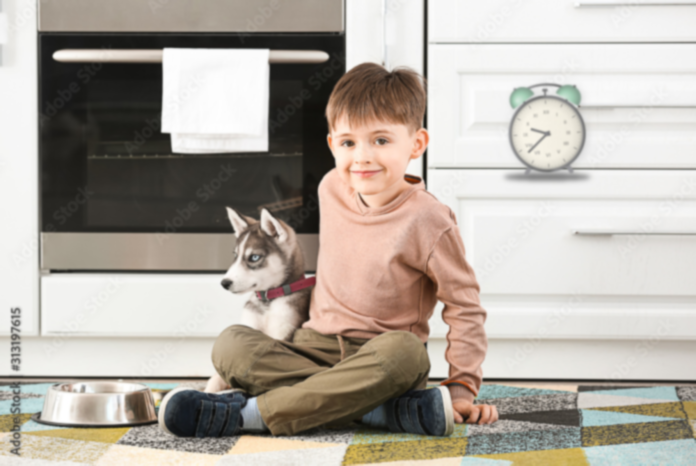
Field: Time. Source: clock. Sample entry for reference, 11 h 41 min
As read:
9 h 38 min
